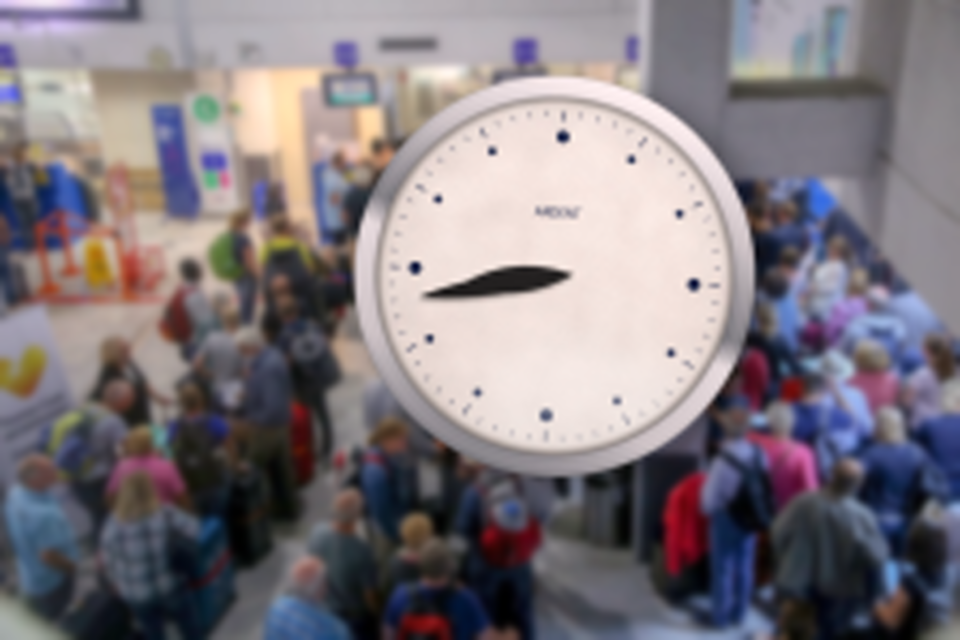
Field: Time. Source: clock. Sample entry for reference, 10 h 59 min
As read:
8 h 43 min
